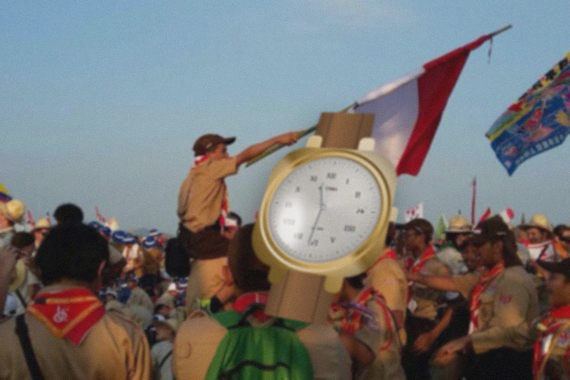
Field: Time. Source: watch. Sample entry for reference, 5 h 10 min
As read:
11 h 31 min
